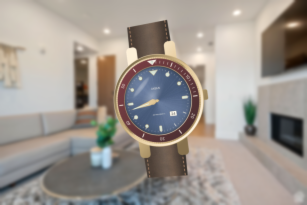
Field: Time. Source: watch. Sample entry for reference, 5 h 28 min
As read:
8 h 43 min
